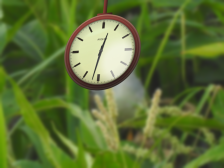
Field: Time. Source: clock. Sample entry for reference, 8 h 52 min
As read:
12 h 32 min
